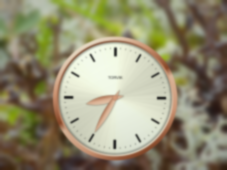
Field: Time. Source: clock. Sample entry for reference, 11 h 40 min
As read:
8 h 35 min
